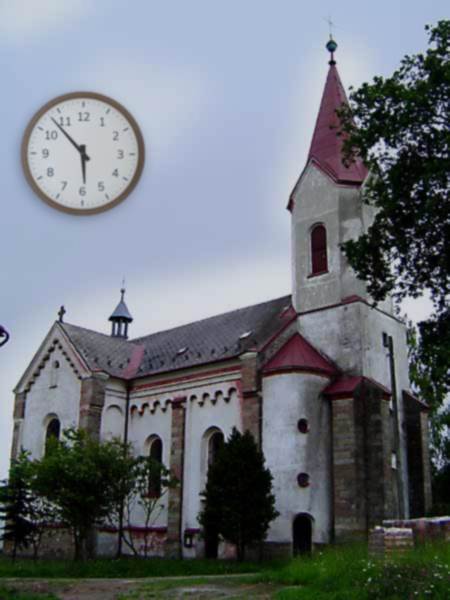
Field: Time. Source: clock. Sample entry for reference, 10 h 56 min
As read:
5 h 53 min
